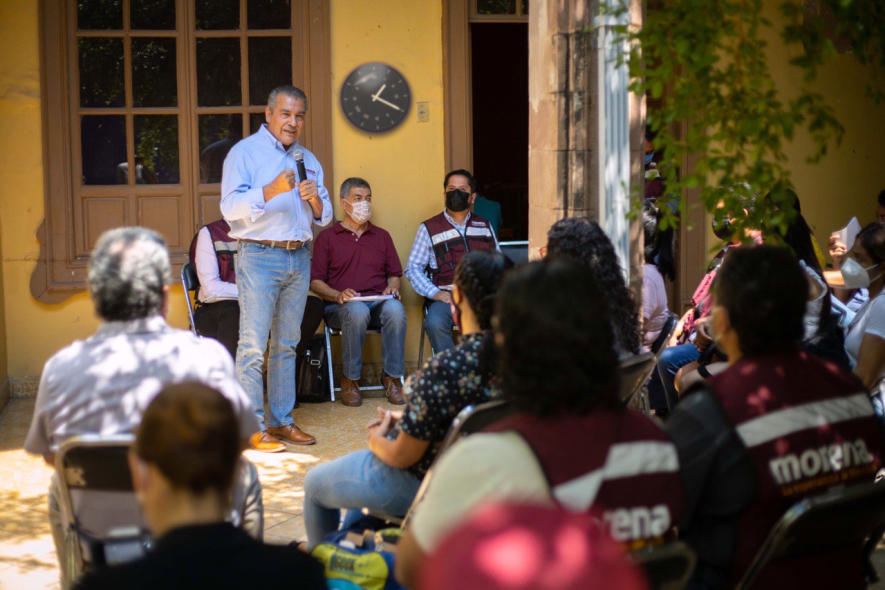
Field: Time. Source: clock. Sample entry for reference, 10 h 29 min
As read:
1 h 20 min
